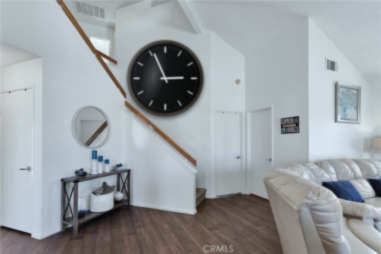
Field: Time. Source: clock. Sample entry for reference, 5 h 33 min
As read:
2 h 56 min
